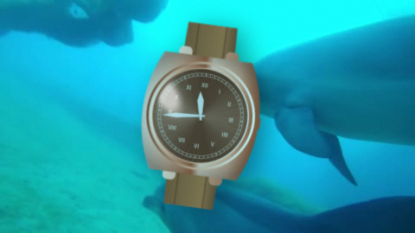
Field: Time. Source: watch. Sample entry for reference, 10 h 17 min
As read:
11 h 44 min
